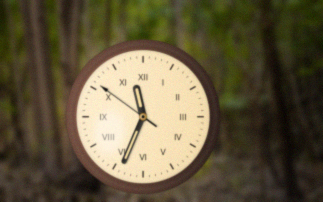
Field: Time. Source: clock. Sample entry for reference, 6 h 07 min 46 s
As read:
11 h 33 min 51 s
